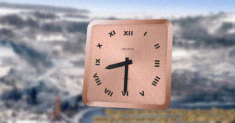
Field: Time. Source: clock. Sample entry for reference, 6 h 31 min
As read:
8 h 30 min
